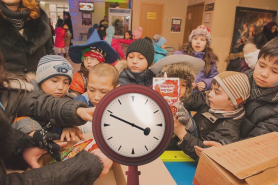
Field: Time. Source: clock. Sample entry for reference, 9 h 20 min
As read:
3 h 49 min
